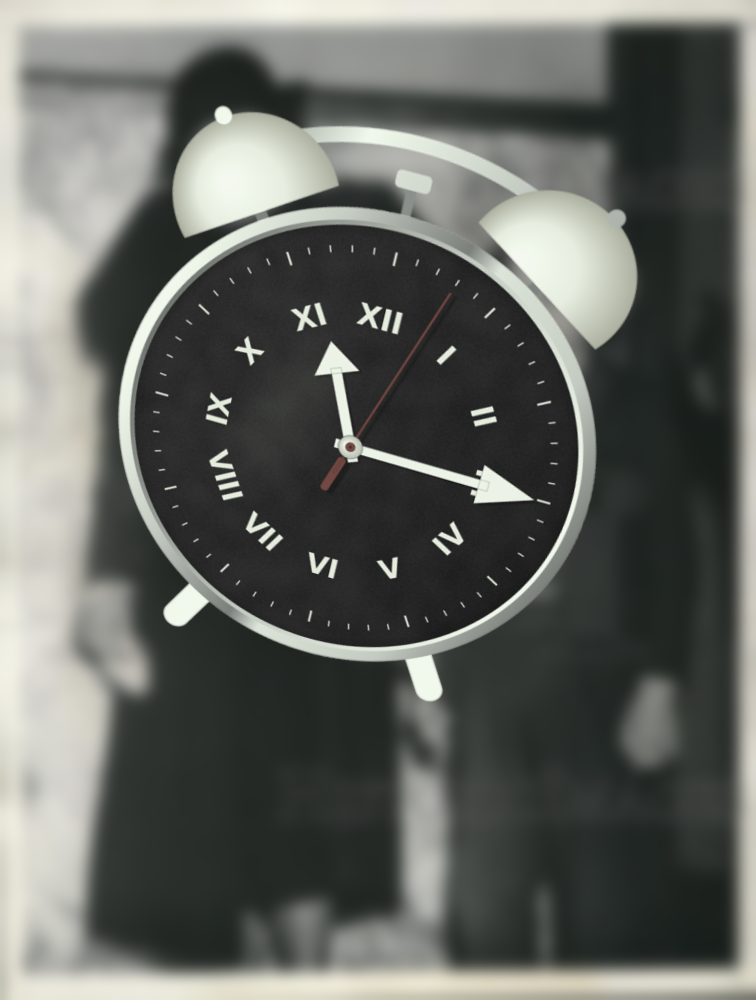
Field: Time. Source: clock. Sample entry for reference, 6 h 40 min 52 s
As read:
11 h 15 min 03 s
